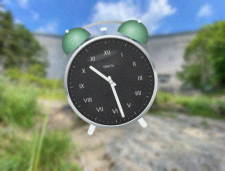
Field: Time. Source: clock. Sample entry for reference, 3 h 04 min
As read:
10 h 28 min
